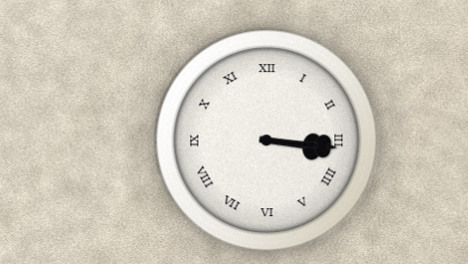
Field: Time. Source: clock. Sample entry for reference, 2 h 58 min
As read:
3 h 16 min
